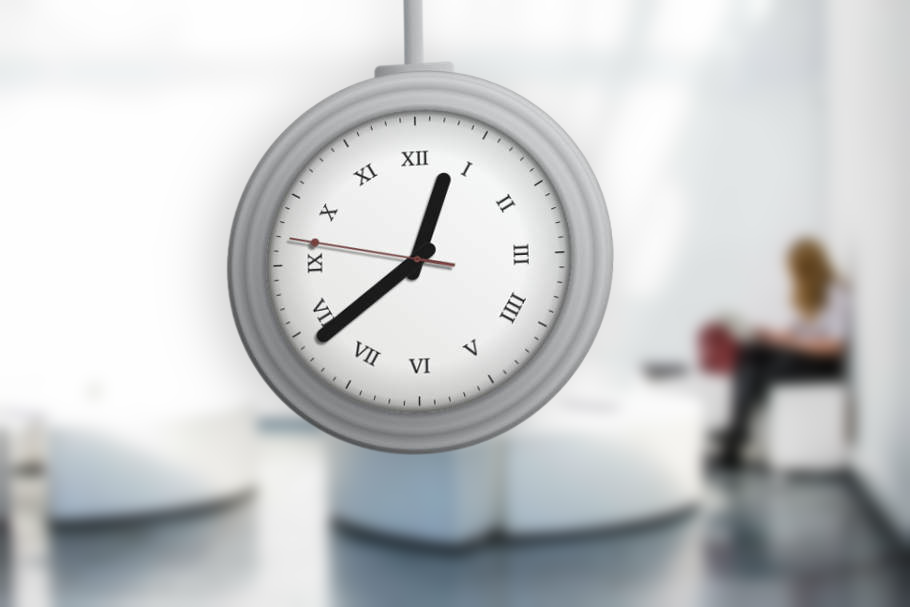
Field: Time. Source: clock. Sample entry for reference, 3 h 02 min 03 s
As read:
12 h 38 min 47 s
